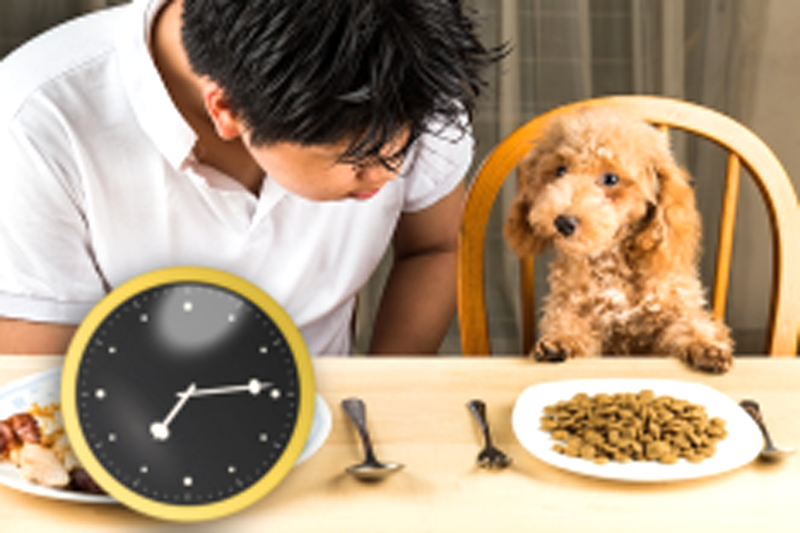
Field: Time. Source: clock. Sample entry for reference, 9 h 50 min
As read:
7 h 14 min
